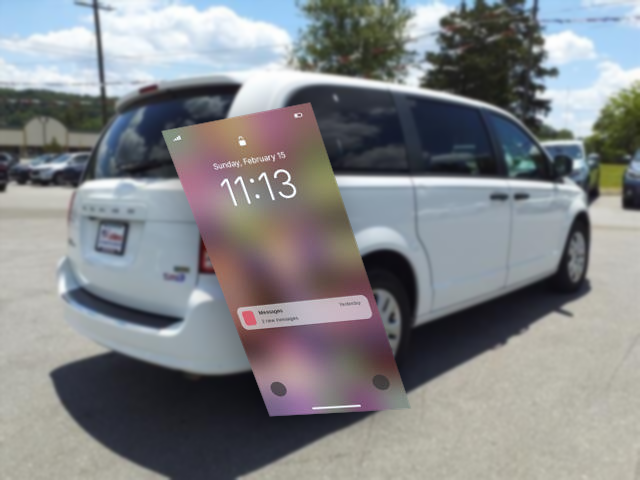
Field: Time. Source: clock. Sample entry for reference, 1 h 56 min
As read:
11 h 13 min
